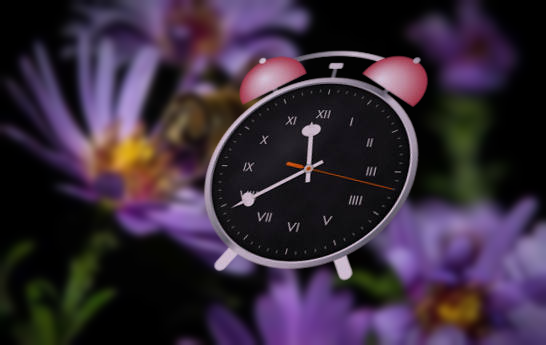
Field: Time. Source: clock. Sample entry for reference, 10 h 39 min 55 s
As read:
11 h 39 min 17 s
